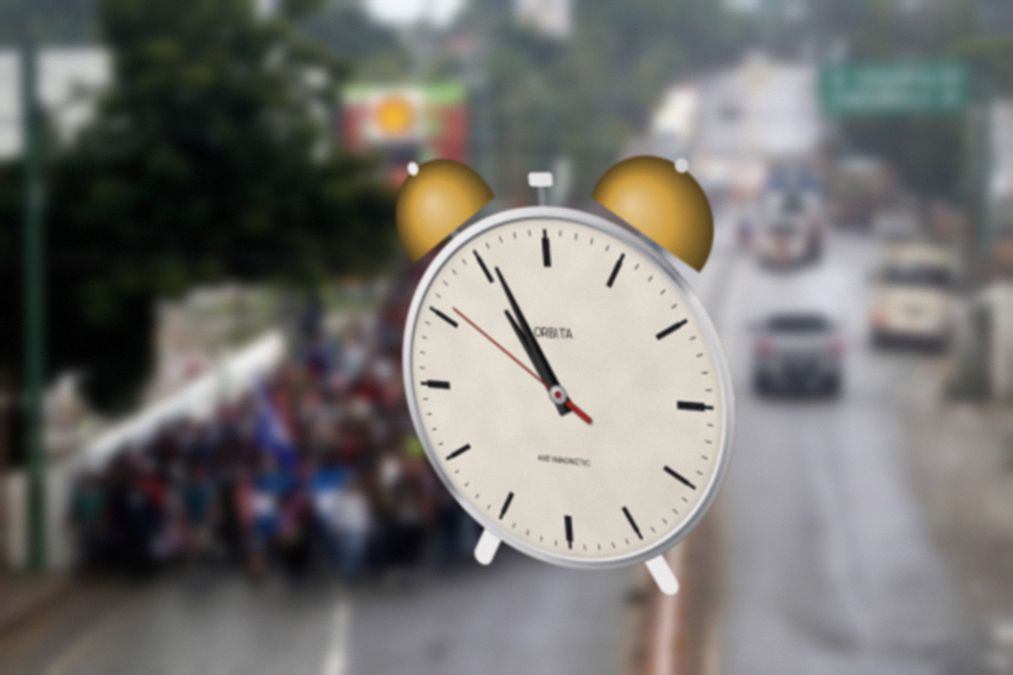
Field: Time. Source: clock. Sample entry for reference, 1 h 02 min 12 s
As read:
10 h 55 min 51 s
